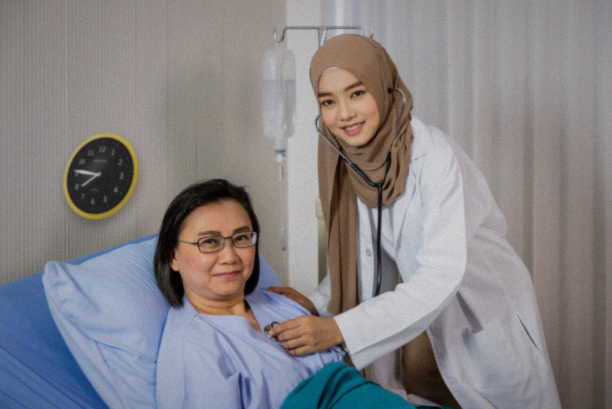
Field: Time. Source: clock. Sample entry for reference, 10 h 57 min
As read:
7 h 46 min
